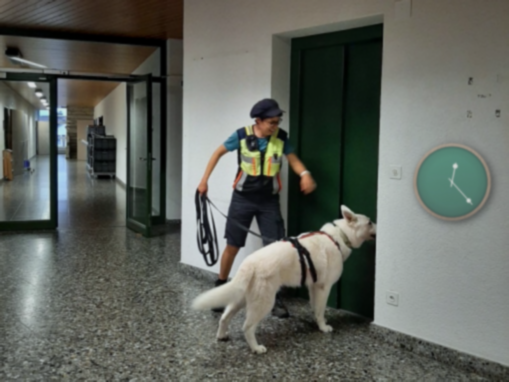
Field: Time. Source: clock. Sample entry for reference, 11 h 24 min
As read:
12 h 23 min
